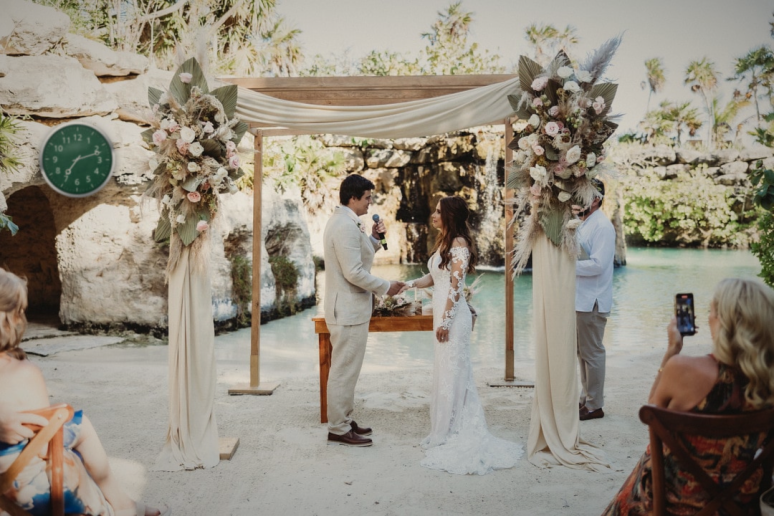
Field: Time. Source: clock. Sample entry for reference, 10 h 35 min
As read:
7 h 12 min
